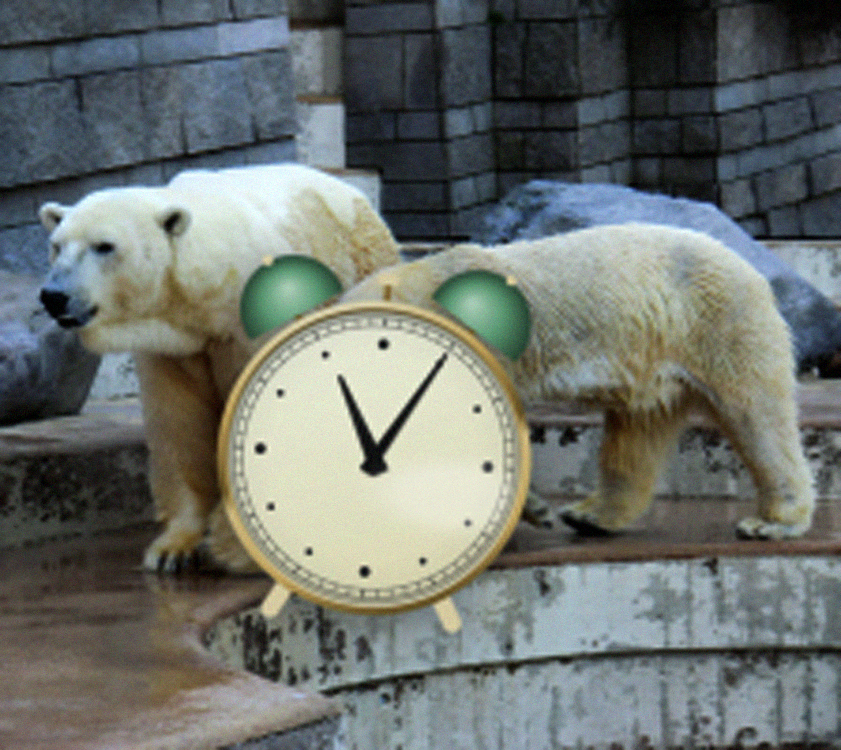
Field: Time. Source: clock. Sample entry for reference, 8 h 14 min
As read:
11 h 05 min
